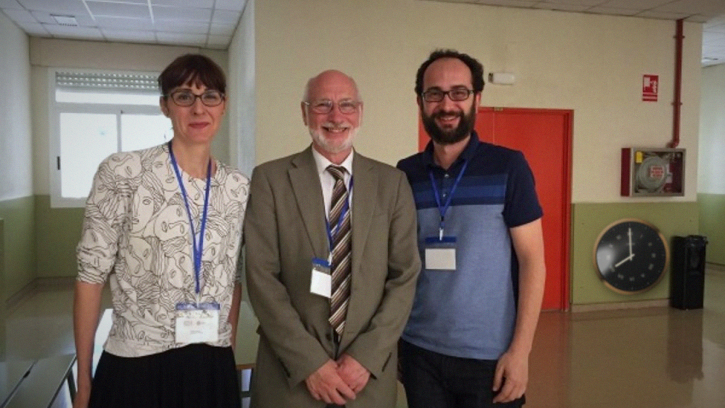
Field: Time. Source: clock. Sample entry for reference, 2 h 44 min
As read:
8 h 00 min
